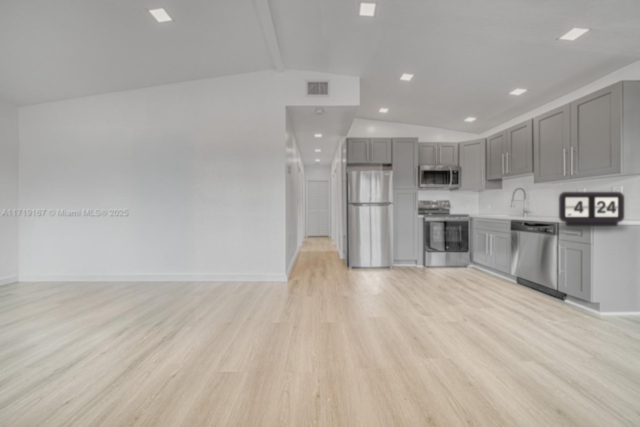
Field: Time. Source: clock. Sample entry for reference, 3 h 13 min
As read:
4 h 24 min
